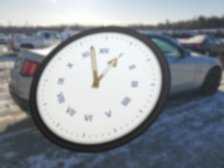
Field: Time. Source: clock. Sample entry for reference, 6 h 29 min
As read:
12 h 57 min
